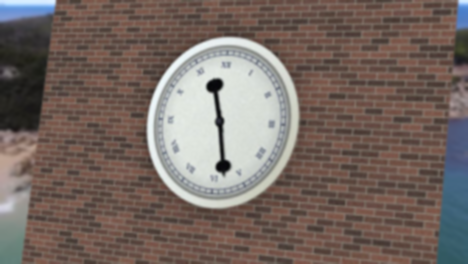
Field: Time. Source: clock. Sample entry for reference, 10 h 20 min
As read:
11 h 28 min
